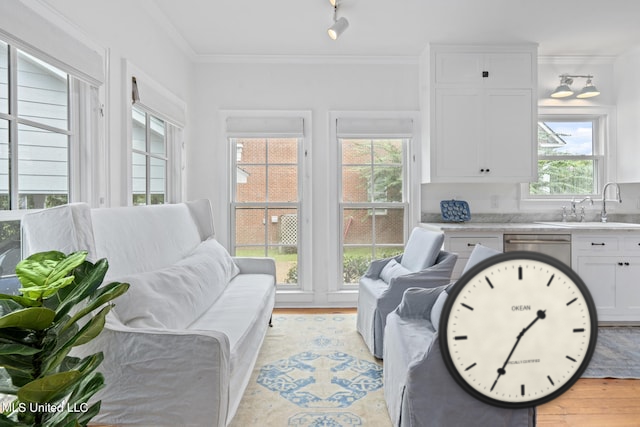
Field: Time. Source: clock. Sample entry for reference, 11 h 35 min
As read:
1 h 35 min
